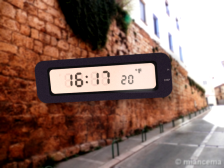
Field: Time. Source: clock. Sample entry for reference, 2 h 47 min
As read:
16 h 17 min
